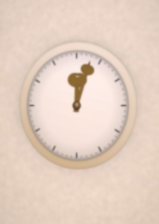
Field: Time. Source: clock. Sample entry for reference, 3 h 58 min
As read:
12 h 03 min
